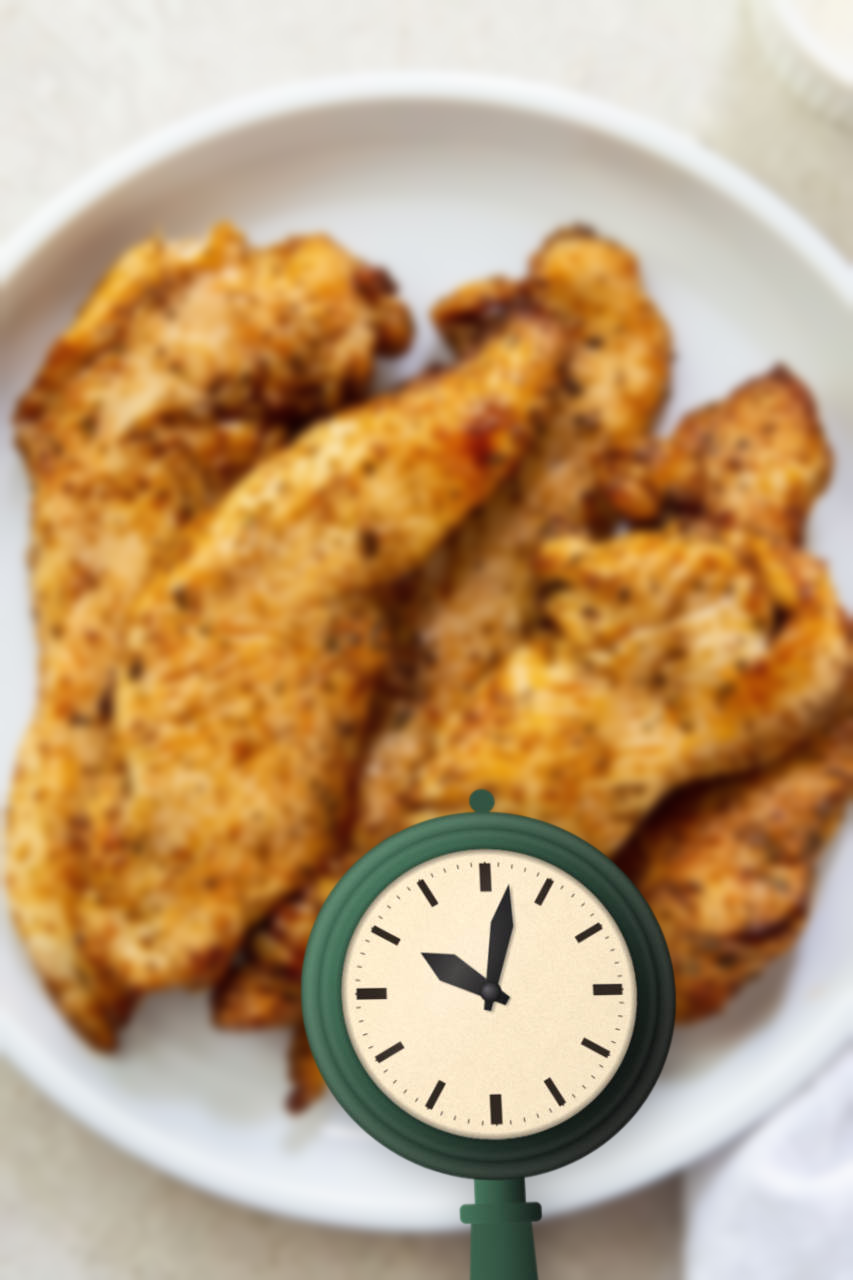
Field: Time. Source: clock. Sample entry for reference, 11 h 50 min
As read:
10 h 02 min
